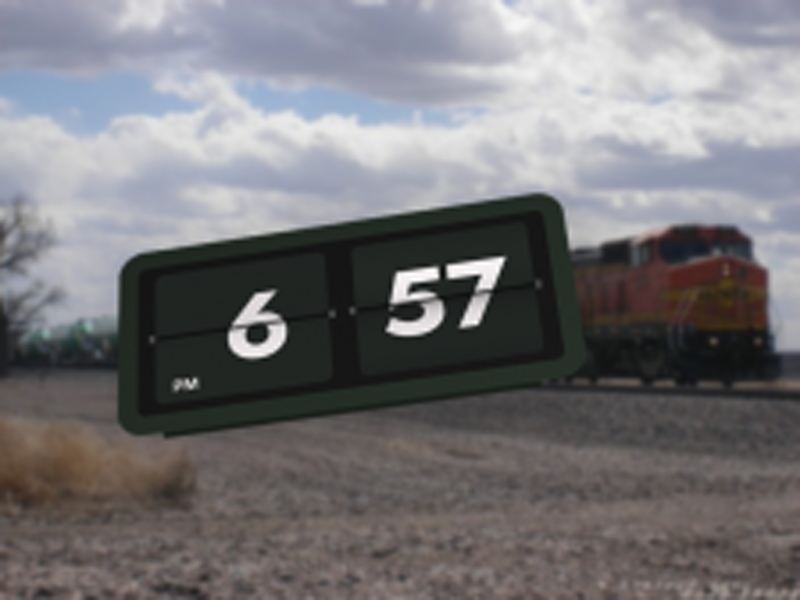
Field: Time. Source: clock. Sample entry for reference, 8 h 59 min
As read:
6 h 57 min
